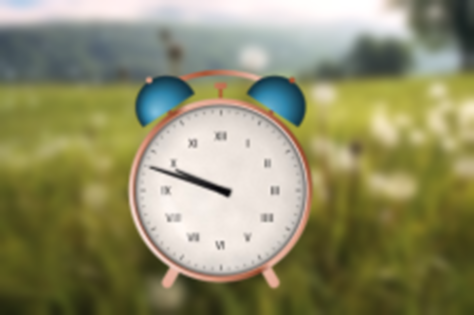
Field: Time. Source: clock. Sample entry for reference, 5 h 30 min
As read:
9 h 48 min
